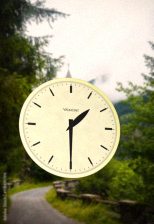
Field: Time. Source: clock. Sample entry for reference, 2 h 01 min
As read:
1 h 30 min
